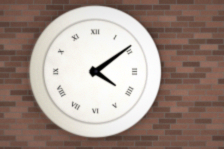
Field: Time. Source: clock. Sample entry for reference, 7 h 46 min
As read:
4 h 09 min
